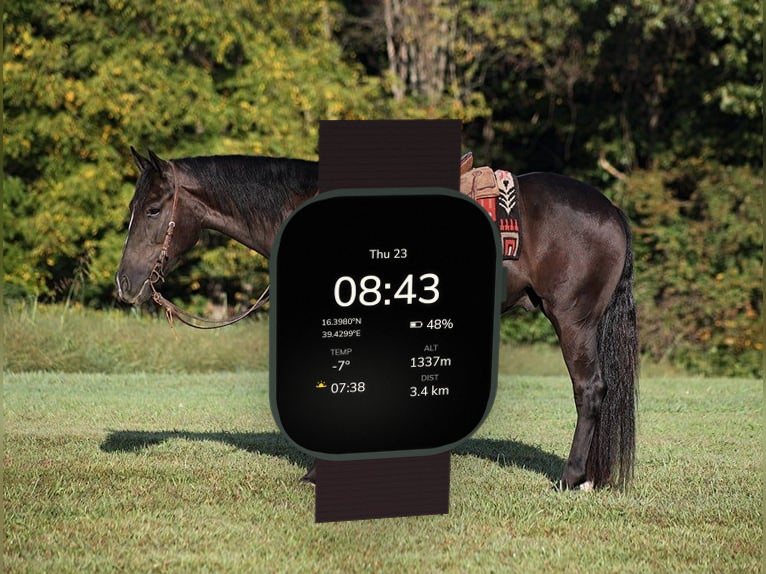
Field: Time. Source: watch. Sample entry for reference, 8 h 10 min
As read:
8 h 43 min
